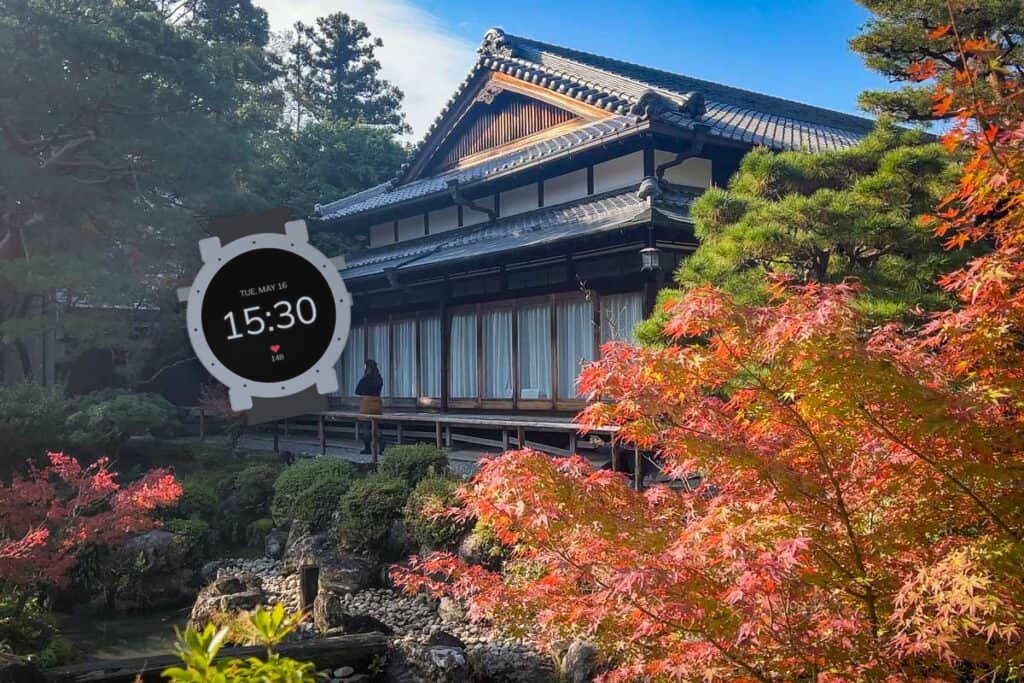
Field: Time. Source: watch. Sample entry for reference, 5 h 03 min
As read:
15 h 30 min
